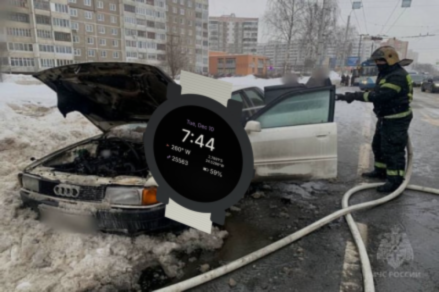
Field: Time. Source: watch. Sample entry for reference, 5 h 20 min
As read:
7 h 44 min
